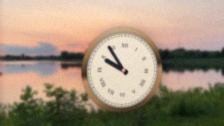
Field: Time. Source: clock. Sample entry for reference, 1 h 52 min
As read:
9 h 54 min
